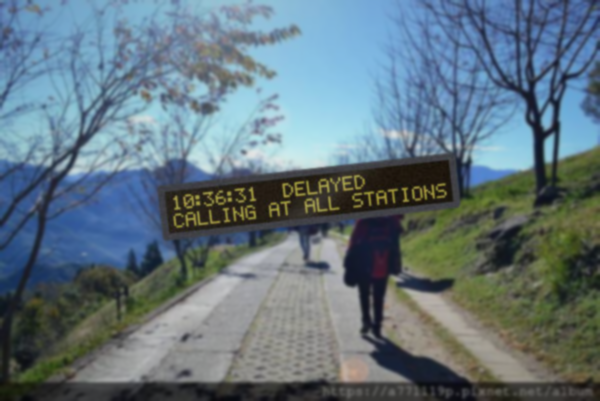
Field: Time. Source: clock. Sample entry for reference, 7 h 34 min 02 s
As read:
10 h 36 min 31 s
